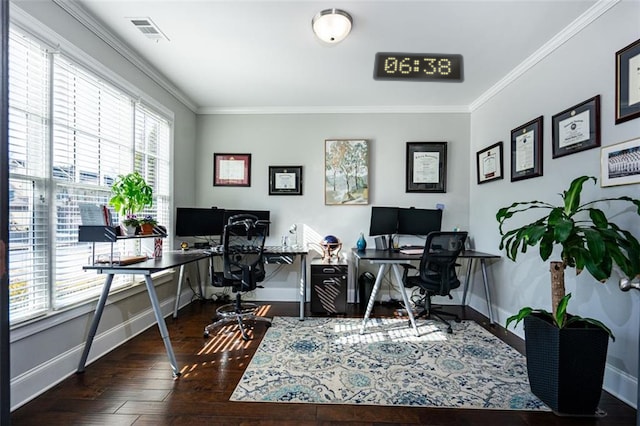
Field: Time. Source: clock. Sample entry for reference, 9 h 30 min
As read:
6 h 38 min
